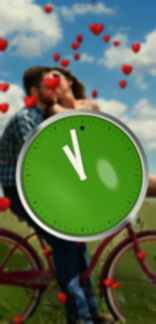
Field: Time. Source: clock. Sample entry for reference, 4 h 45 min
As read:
10 h 58 min
